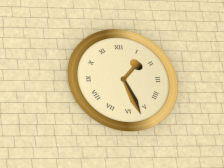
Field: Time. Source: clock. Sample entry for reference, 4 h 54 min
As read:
1 h 27 min
